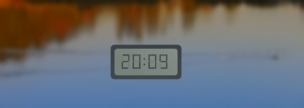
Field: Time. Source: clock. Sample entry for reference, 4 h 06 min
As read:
20 h 09 min
